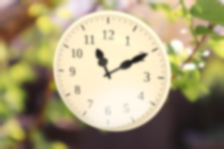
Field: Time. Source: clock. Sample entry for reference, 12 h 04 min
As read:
11 h 10 min
